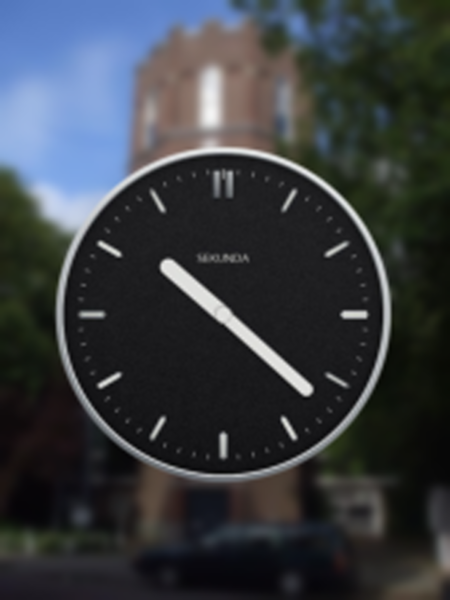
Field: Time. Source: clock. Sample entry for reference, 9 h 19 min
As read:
10 h 22 min
